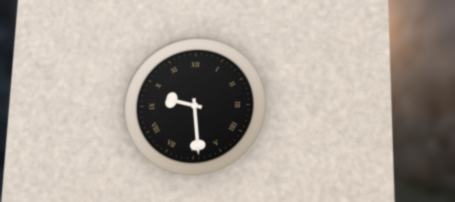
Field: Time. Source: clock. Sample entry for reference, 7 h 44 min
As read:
9 h 29 min
